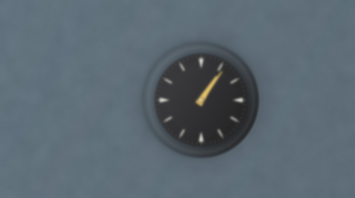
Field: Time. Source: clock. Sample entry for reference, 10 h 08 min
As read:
1 h 06 min
